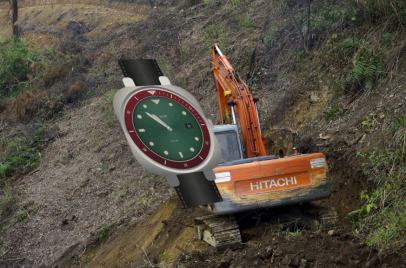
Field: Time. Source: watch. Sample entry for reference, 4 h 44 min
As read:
10 h 53 min
